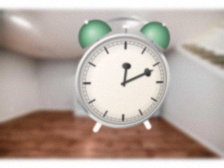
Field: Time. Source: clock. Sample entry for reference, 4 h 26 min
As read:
12 h 11 min
